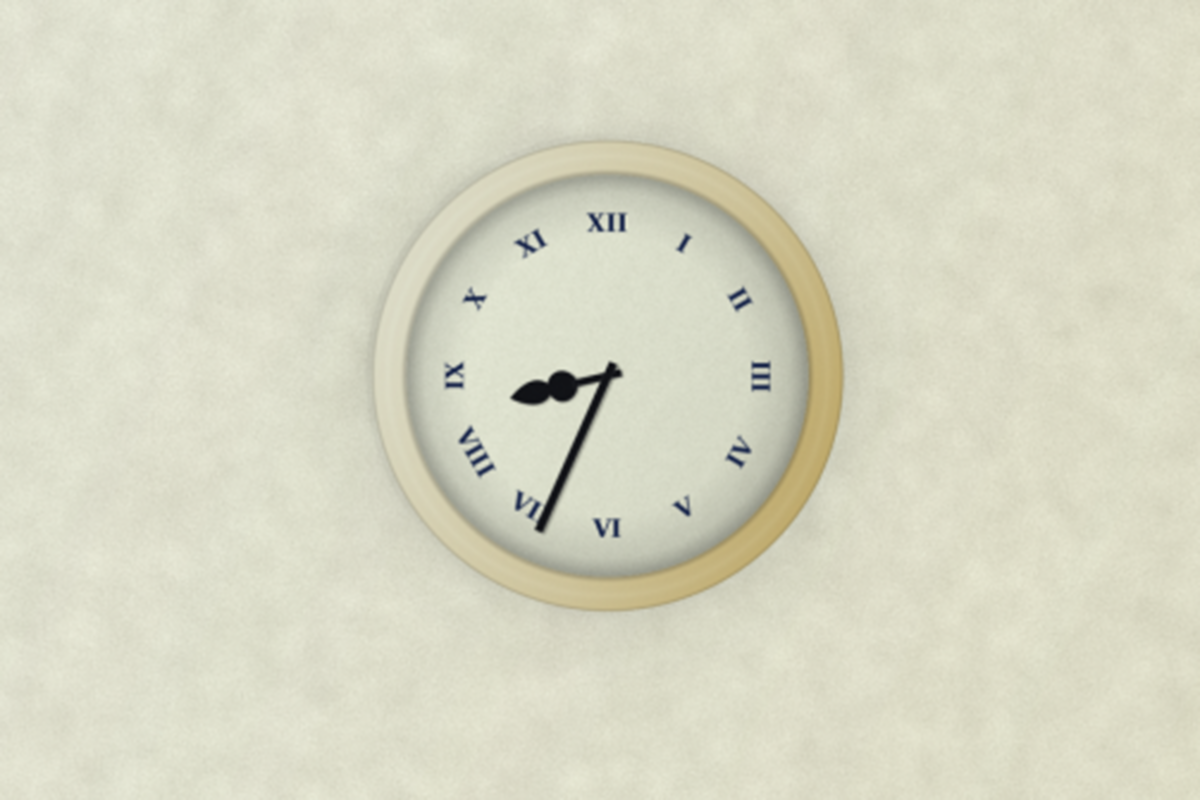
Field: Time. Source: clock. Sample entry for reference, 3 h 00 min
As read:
8 h 34 min
